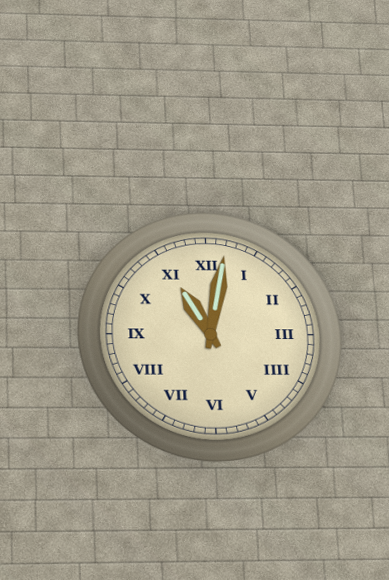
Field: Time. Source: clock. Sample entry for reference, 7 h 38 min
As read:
11 h 02 min
